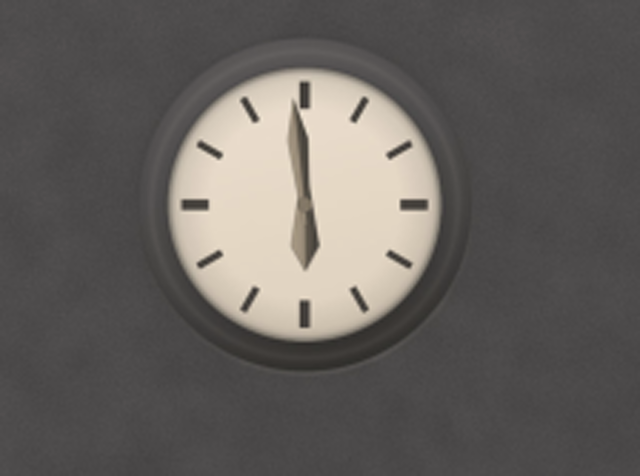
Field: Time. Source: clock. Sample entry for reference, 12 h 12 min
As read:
5 h 59 min
